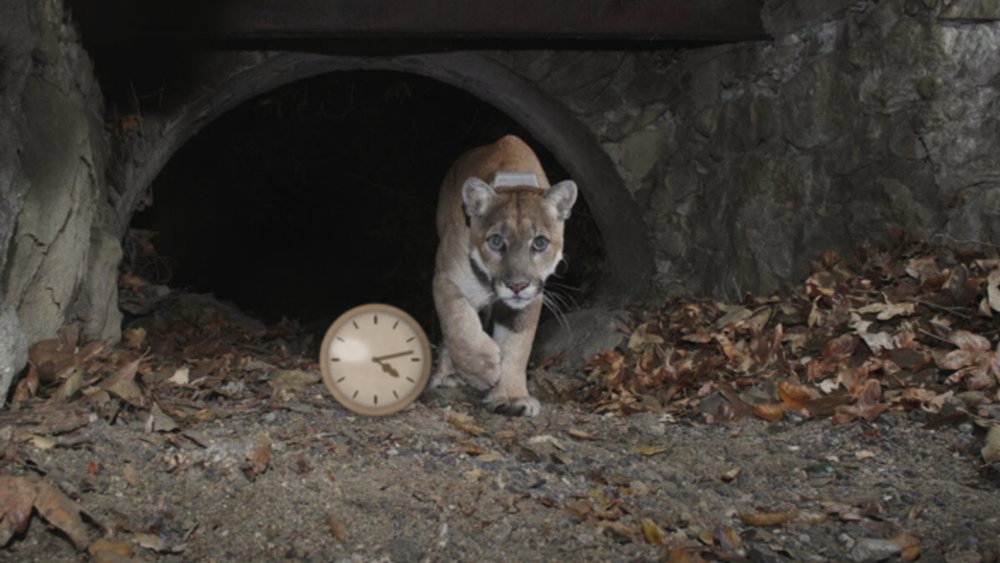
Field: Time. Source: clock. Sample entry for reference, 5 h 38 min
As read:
4 h 13 min
